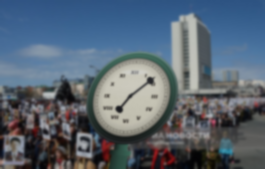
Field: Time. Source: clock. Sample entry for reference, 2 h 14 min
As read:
7 h 08 min
